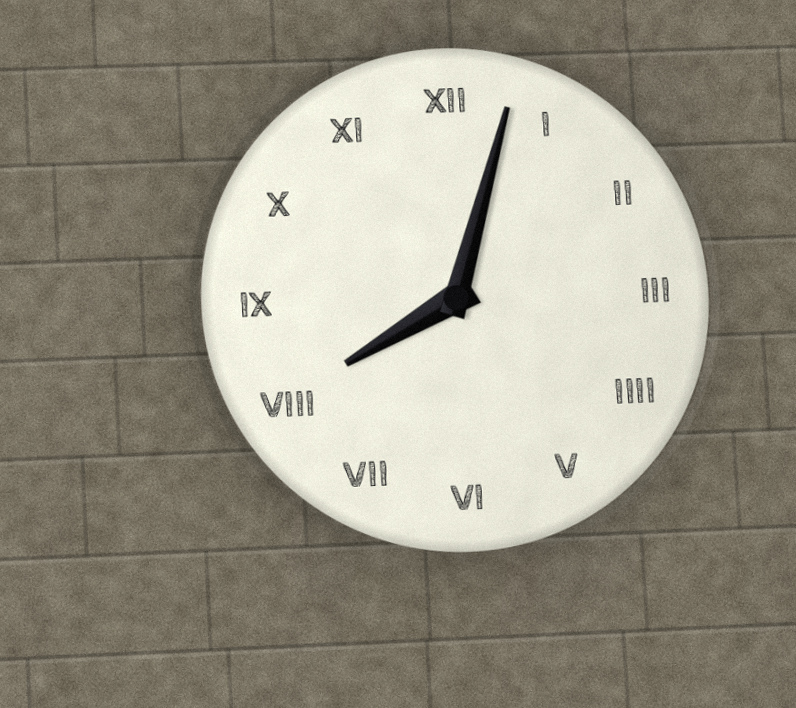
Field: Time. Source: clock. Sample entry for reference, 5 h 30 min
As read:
8 h 03 min
